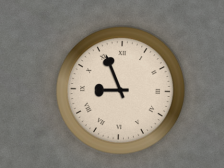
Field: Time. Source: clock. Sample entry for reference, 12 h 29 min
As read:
8 h 56 min
